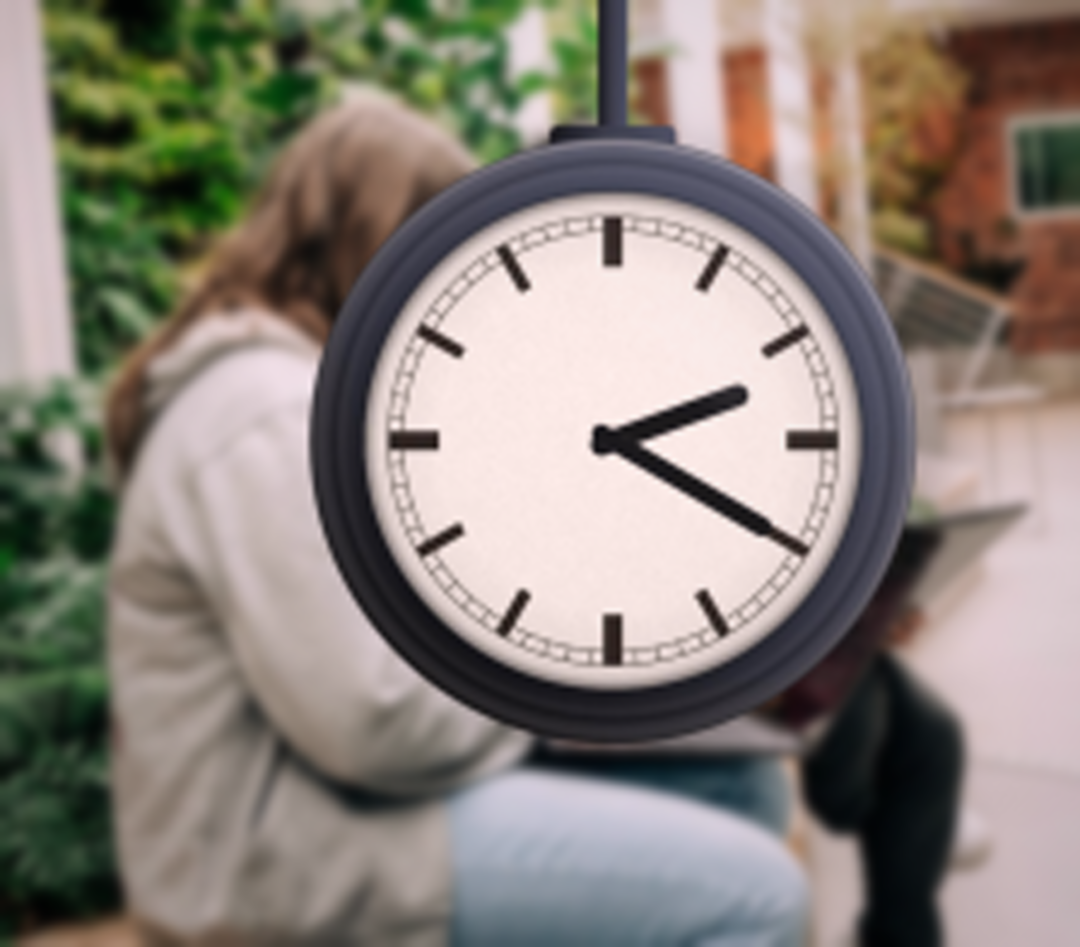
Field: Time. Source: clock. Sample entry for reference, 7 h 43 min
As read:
2 h 20 min
